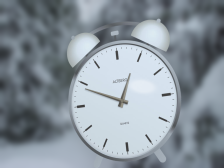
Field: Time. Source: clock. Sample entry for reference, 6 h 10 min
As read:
12 h 49 min
